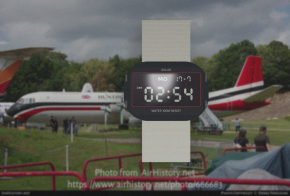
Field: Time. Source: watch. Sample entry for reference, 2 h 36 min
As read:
2 h 54 min
